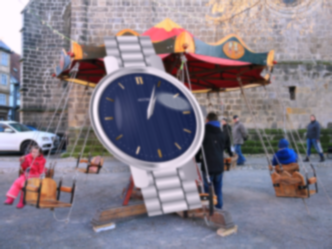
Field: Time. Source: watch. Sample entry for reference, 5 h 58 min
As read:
1 h 04 min
